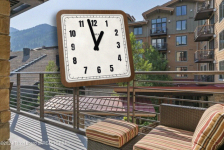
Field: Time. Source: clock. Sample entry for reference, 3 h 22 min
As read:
12 h 58 min
